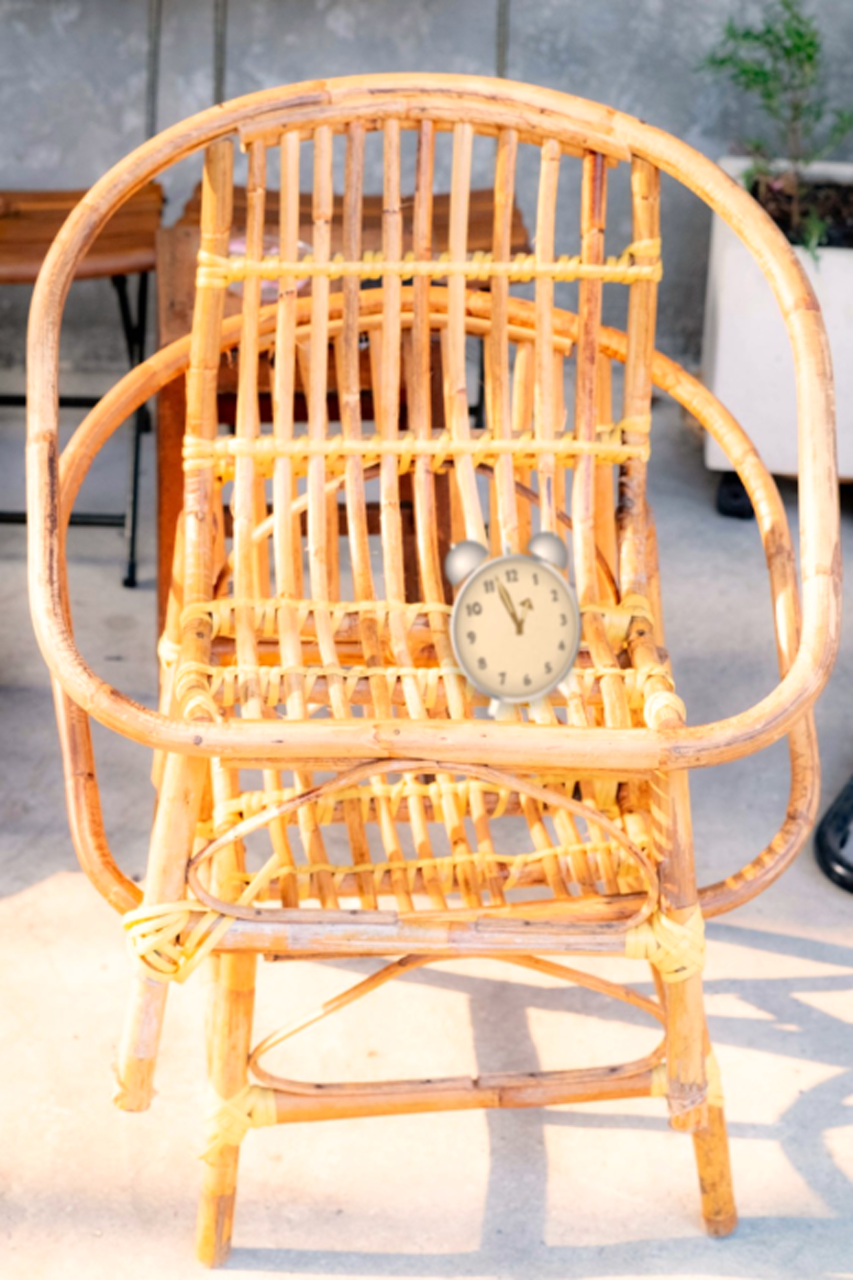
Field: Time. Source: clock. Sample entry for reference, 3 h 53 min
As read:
12 h 57 min
